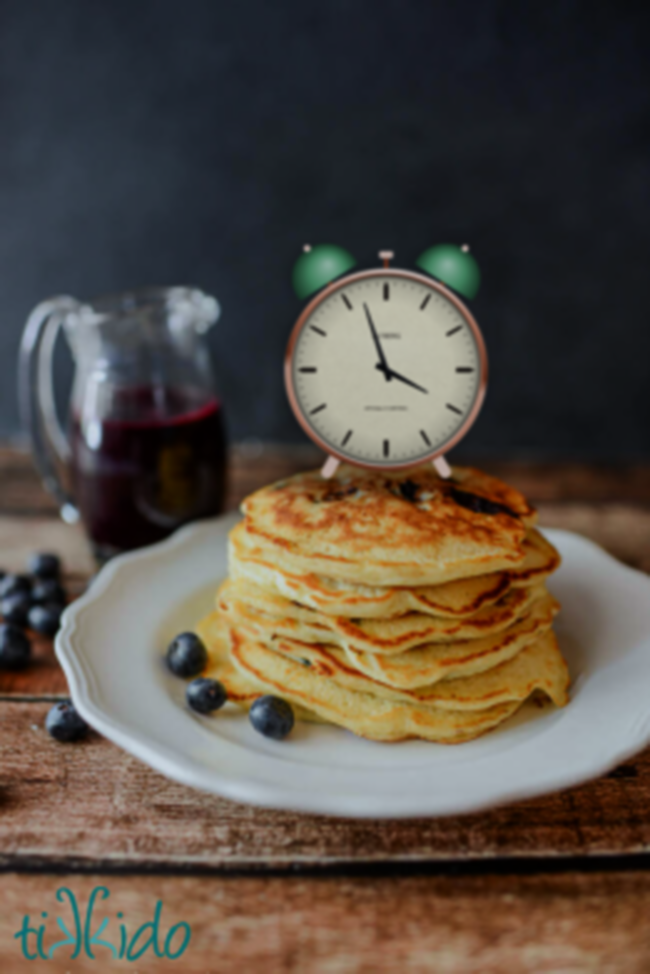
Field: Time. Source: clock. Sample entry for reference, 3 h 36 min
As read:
3 h 57 min
